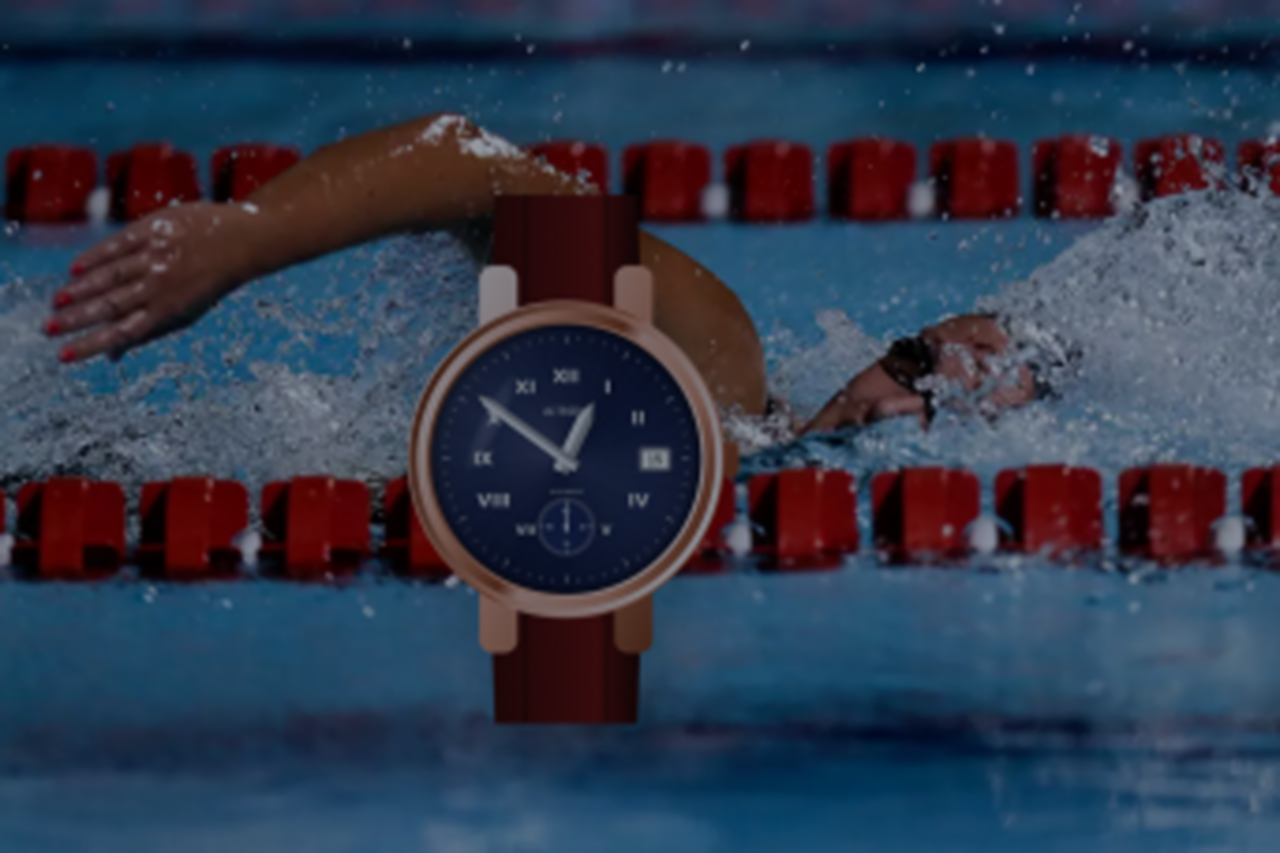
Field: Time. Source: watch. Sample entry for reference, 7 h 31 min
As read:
12 h 51 min
